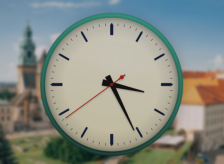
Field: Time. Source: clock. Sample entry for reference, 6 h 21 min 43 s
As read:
3 h 25 min 39 s
